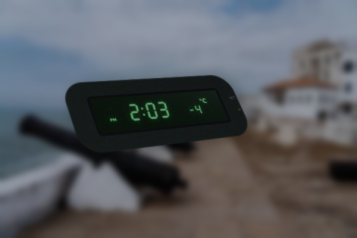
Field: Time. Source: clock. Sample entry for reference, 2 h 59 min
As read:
2 h 03 min
